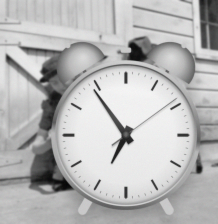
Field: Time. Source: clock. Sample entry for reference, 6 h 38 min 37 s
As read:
6 h 54 min 09 s
